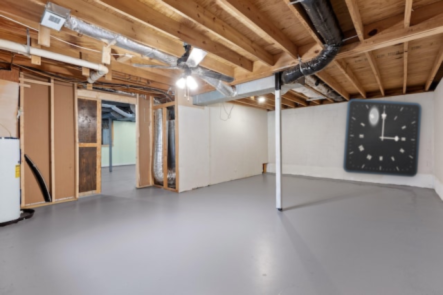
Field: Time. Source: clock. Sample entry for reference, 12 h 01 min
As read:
3 h 00 min
